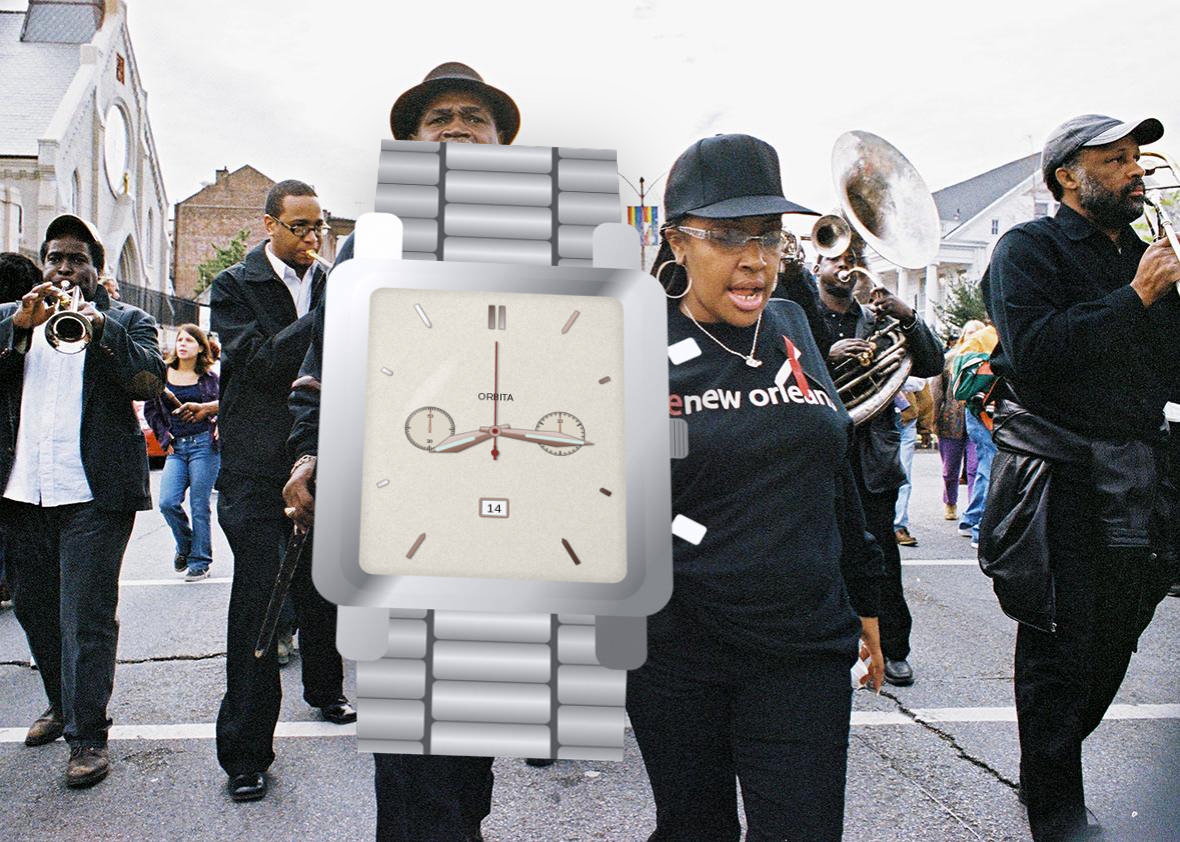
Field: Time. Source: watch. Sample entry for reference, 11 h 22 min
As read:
8 h 16 min
